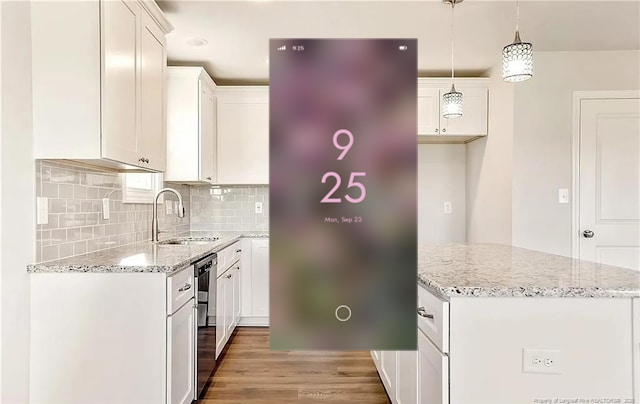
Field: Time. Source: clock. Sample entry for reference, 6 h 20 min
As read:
9 h 25 min
